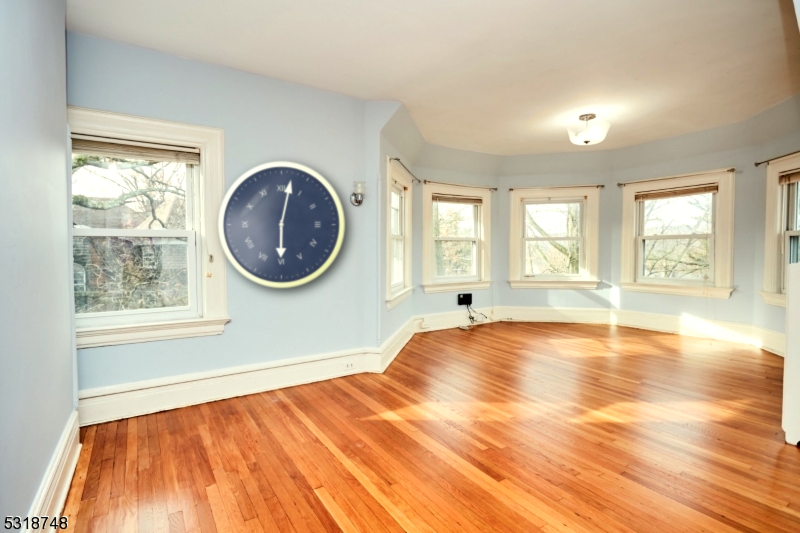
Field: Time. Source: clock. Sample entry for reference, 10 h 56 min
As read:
6 h 02 min
